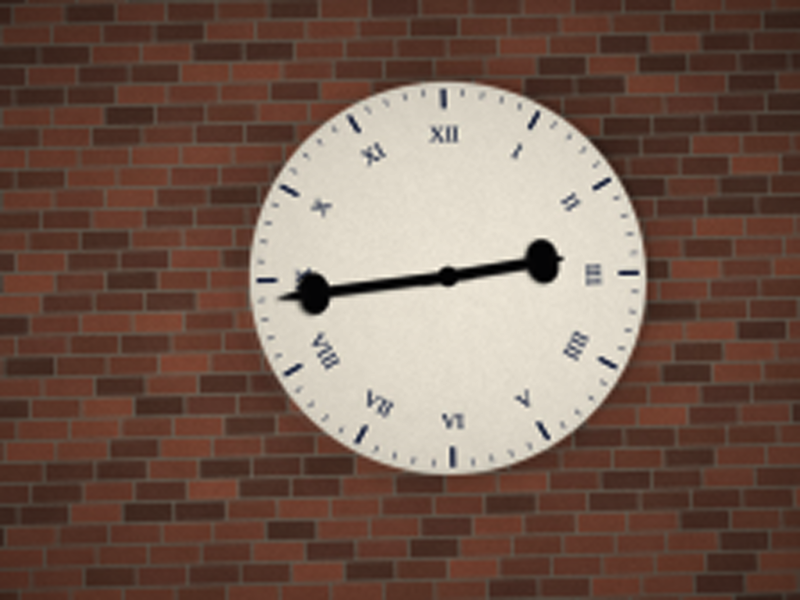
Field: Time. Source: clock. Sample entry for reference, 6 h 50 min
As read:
2 h 44 min
